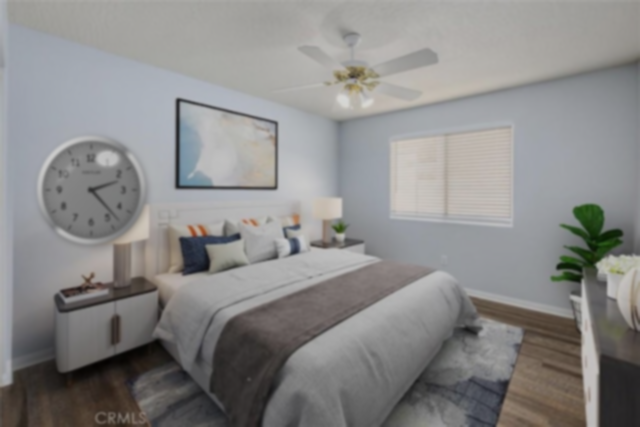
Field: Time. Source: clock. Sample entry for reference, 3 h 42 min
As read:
2 h 23 min
